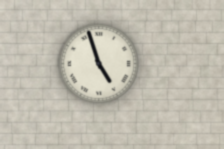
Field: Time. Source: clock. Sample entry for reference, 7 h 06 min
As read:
4 h 57 min
